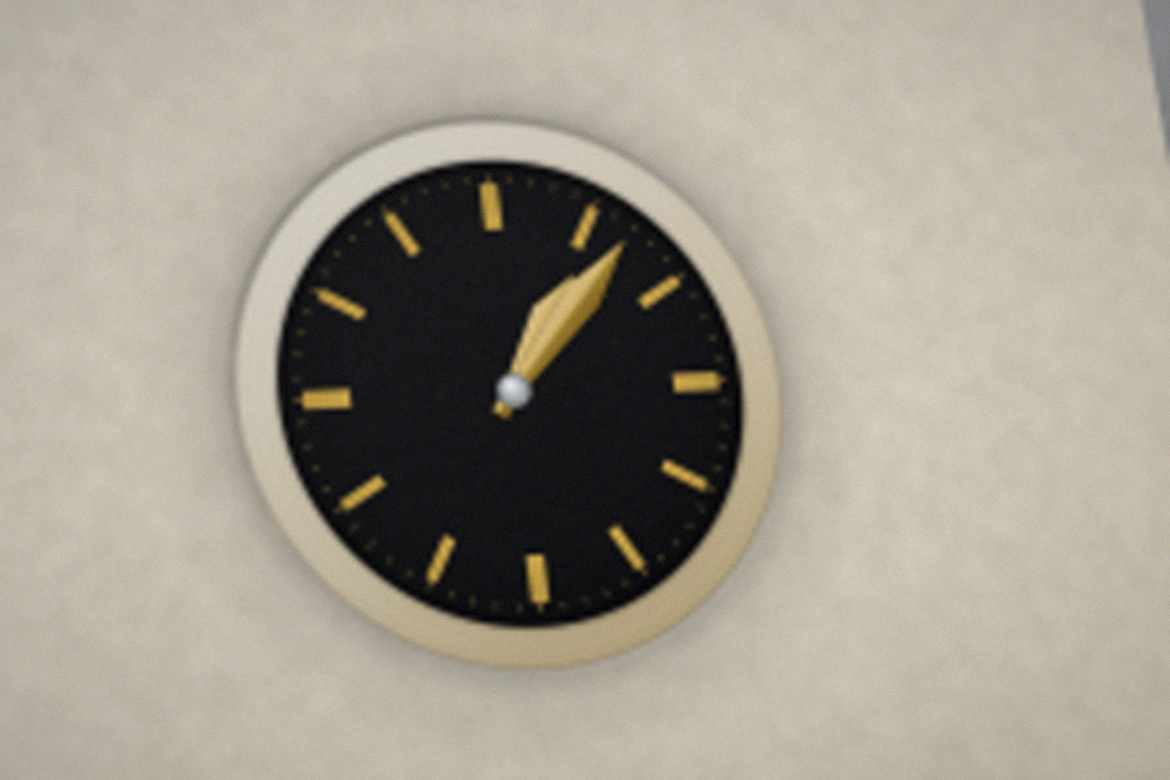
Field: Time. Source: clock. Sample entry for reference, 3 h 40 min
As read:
1 h 07 min
